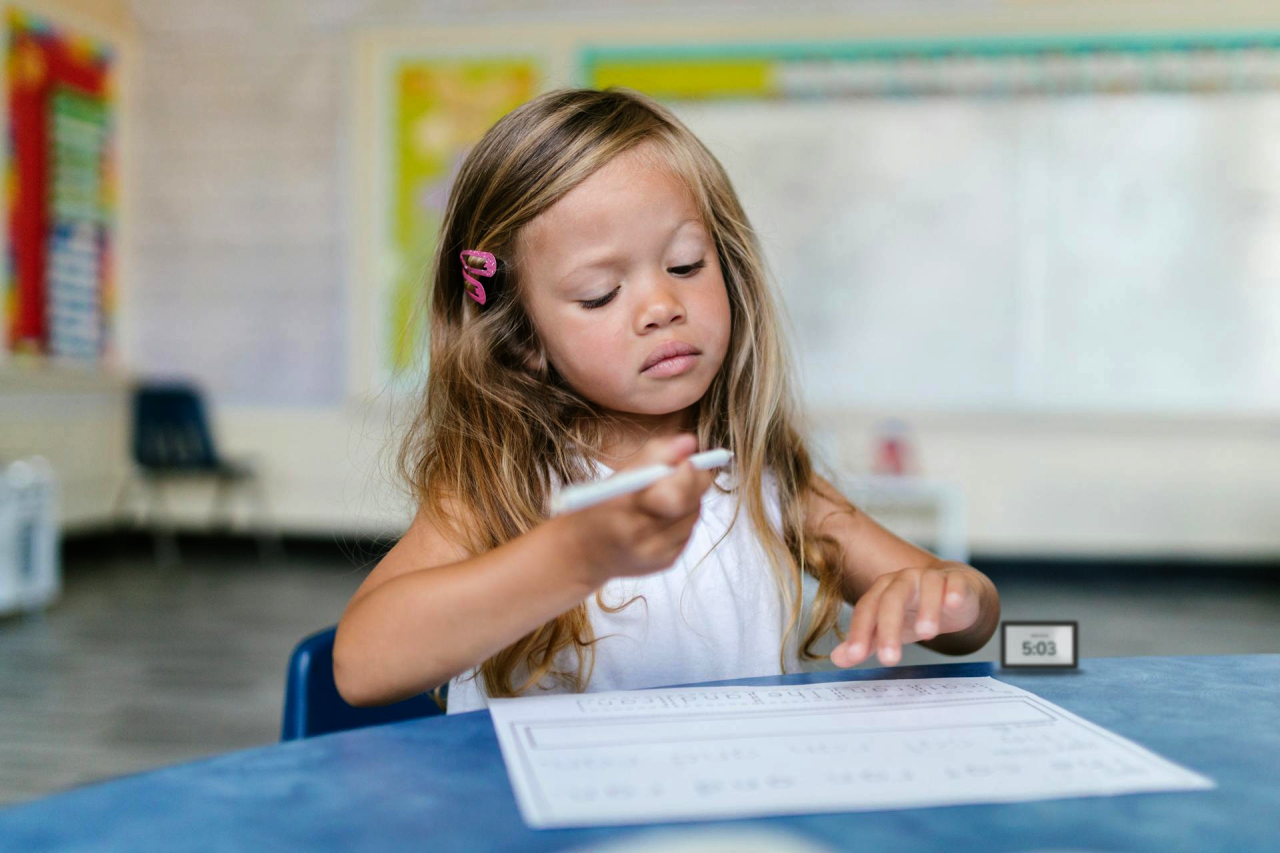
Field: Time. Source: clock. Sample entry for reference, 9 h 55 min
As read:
5 h 03 min
